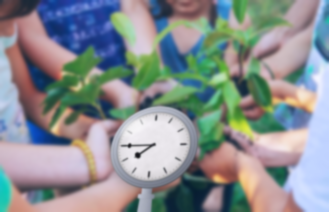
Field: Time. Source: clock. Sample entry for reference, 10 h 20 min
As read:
7 h 45 min
